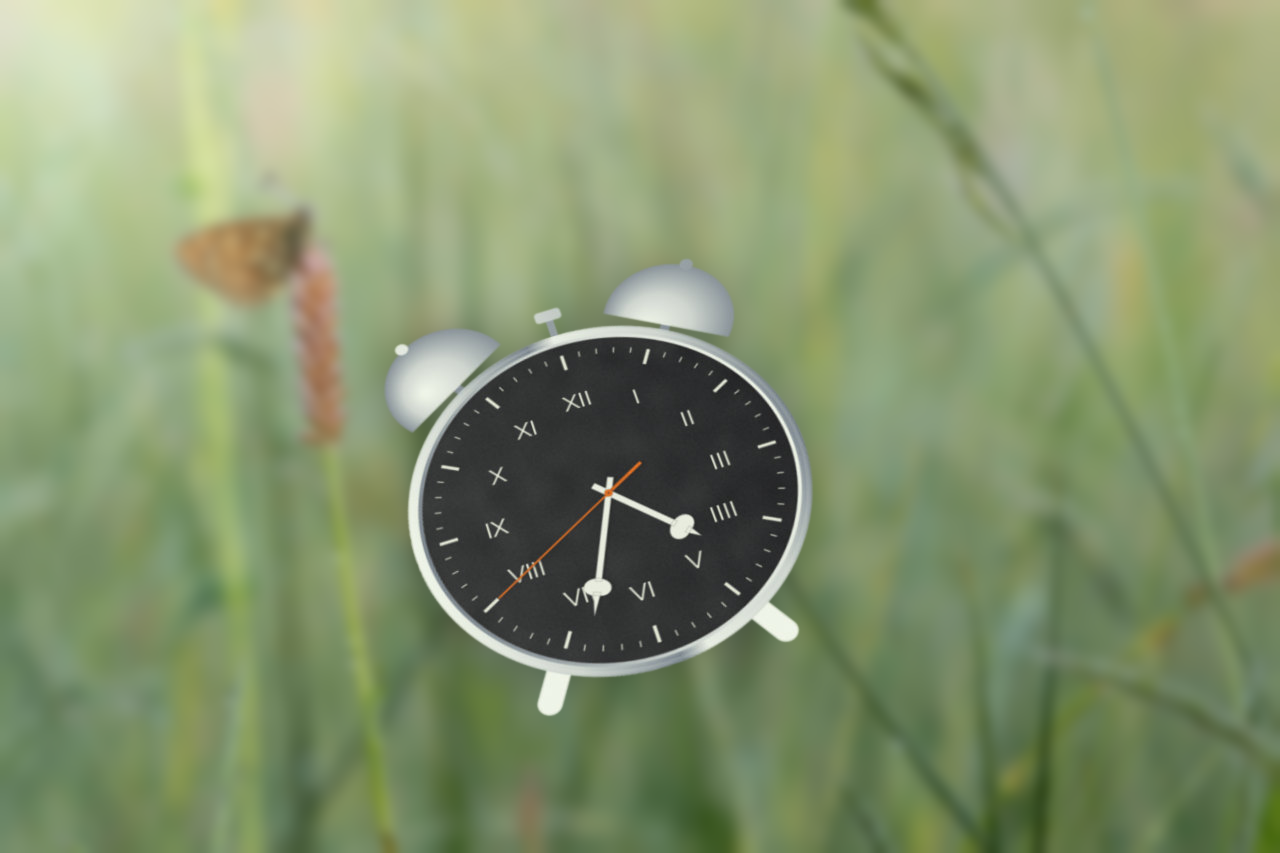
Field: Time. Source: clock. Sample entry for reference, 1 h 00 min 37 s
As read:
4 h 33 min 40 s
